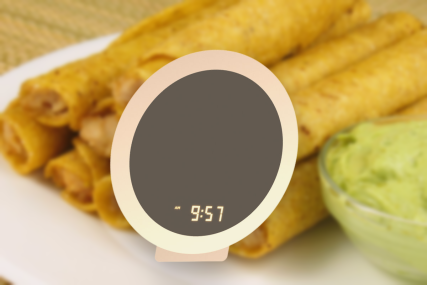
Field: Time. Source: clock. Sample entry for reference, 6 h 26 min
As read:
9 h 57 min
